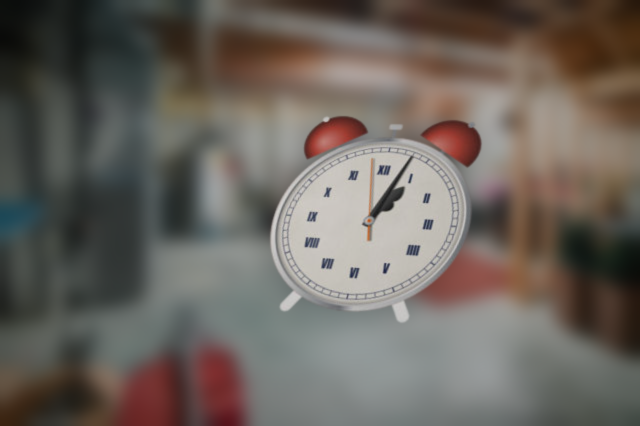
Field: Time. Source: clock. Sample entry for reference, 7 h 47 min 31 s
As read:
1 h 02 min 58 s
